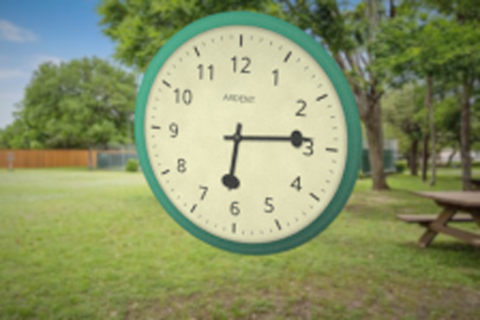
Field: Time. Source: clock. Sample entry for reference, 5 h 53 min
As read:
6 h 14 min
